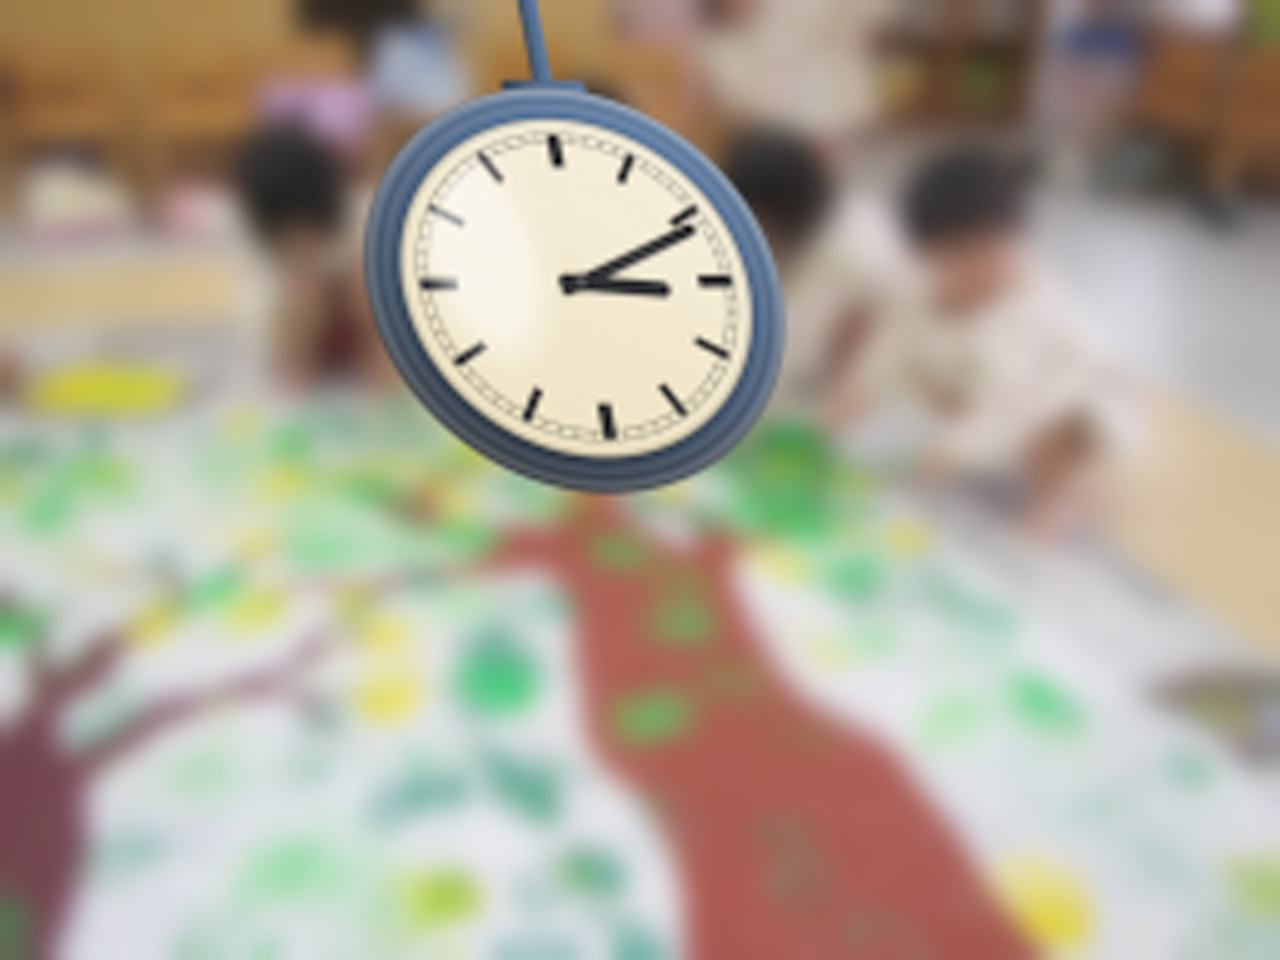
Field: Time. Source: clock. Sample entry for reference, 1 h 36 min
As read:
3 h 11 min
